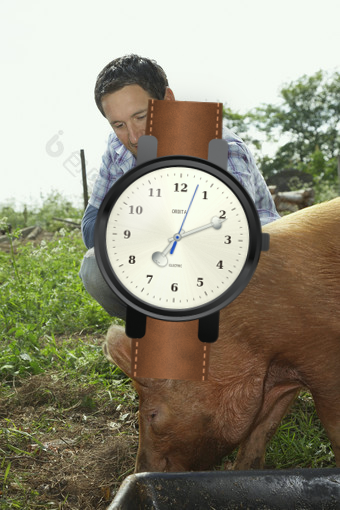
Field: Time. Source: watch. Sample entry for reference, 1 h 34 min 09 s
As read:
7 h 11 min 03 s
